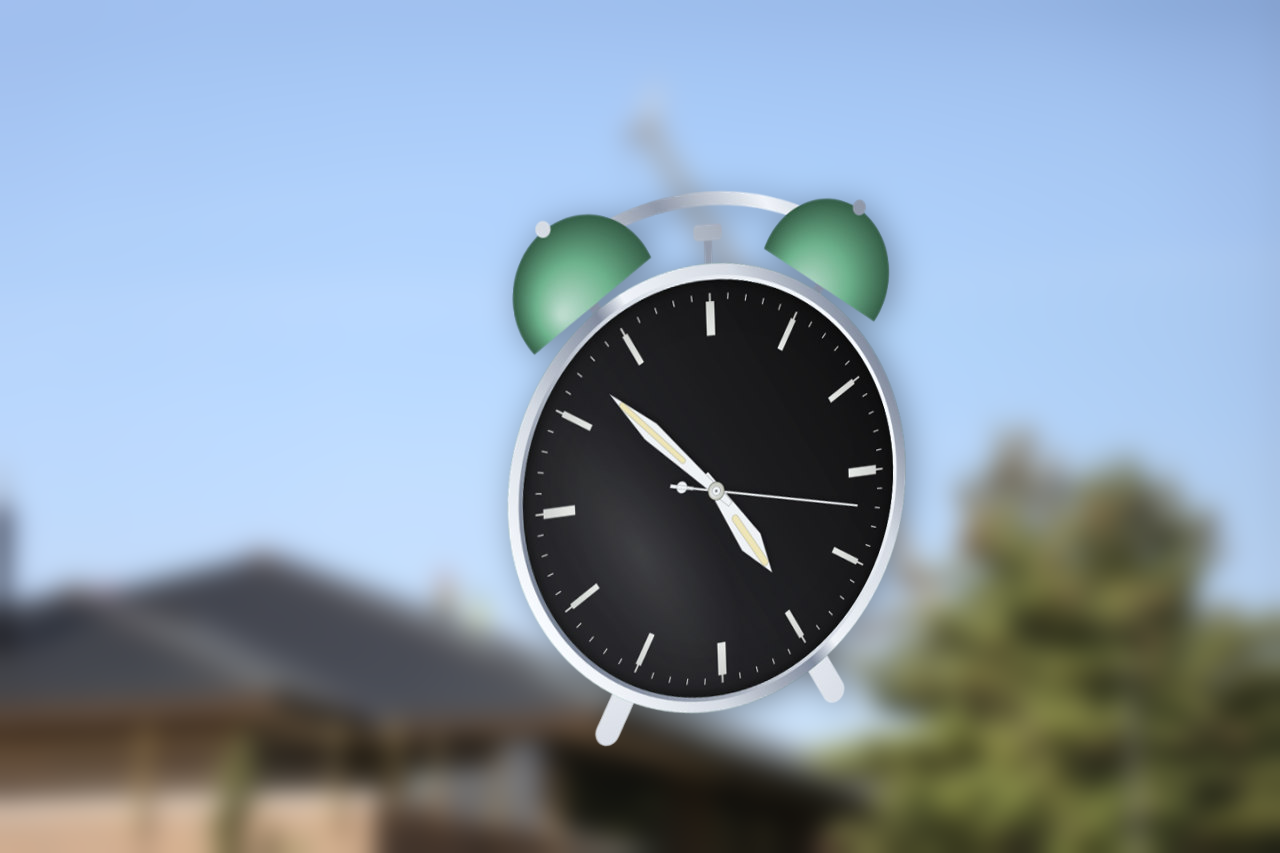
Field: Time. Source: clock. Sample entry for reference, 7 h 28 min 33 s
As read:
4 h 52 min 17 s
